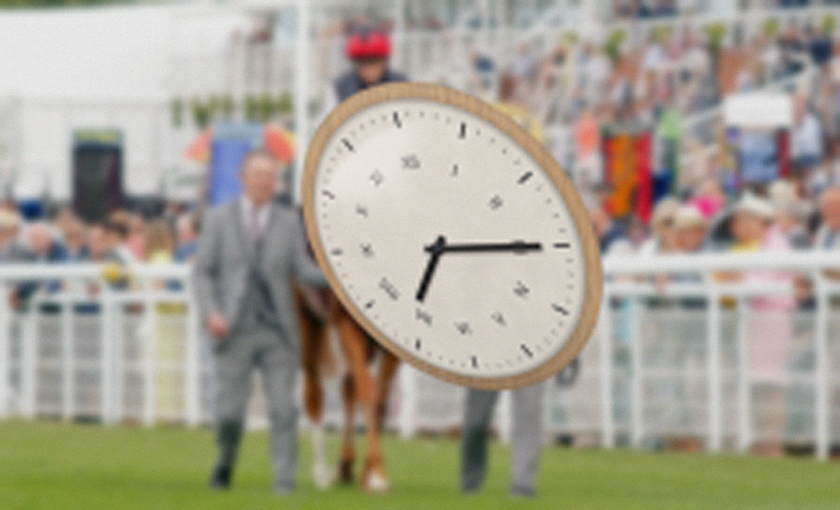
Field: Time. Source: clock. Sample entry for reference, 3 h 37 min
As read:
7 h 15 min
